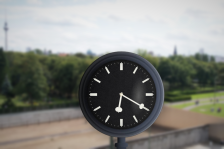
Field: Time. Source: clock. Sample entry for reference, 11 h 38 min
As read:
6 h 20 min
